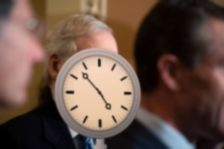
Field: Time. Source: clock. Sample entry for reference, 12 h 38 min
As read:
4 h 53 min
